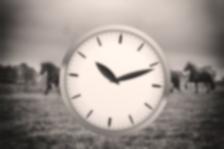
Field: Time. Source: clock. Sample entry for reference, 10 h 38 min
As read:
10 h 11 min
